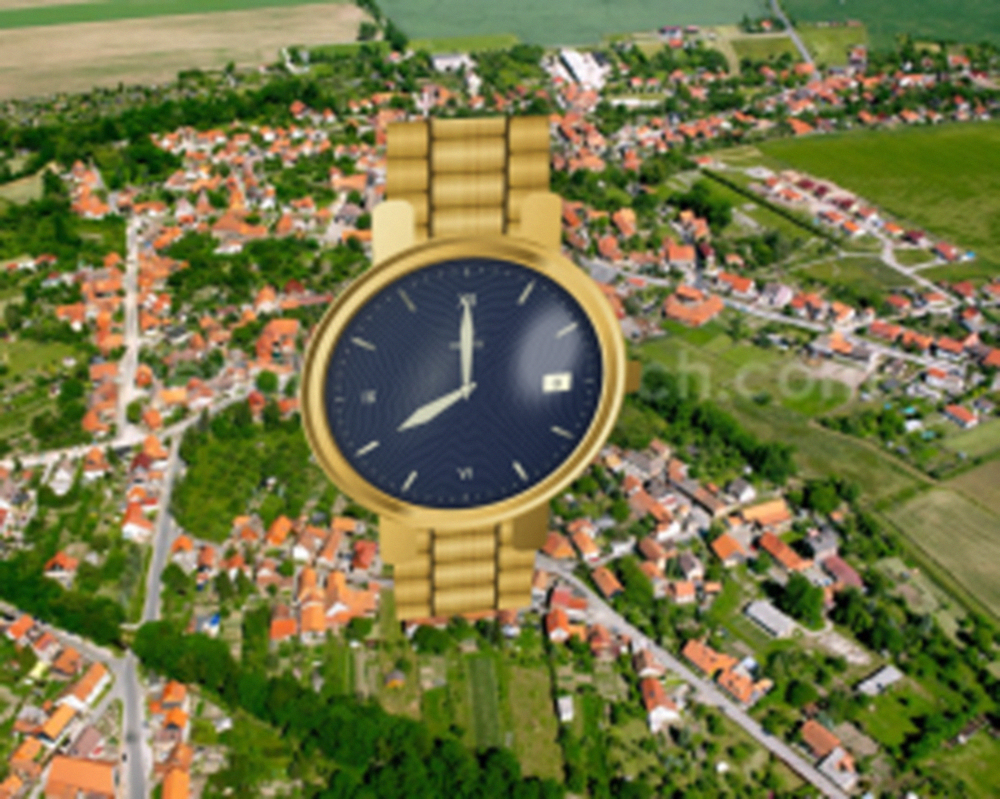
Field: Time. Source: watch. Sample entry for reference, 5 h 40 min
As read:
8 h 00 min
